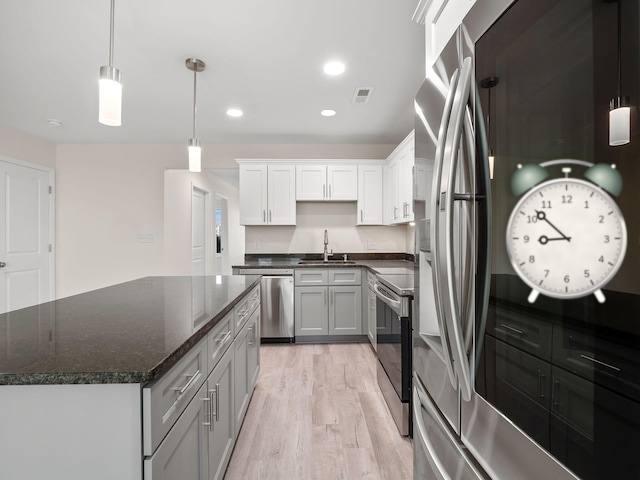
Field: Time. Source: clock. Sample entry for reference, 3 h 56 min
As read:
8 h 52 min
